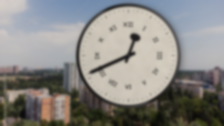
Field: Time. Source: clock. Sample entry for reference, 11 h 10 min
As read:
12 h 41 min
